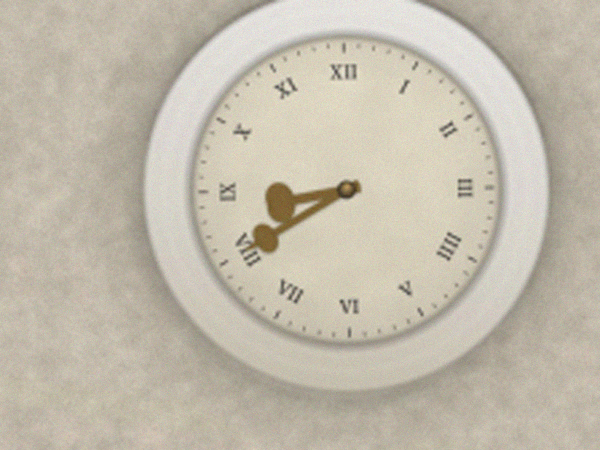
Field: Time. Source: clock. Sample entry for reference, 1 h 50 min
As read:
8 h 40 min
